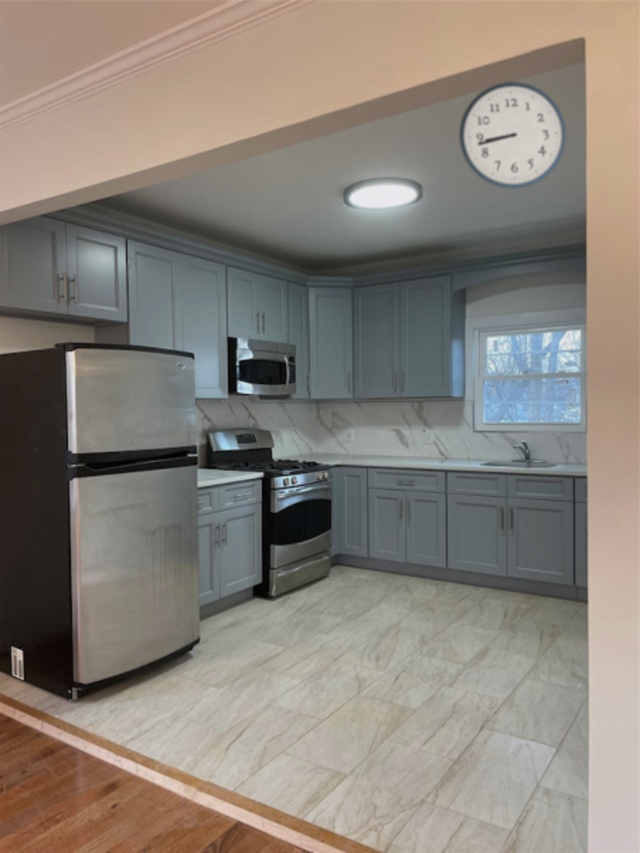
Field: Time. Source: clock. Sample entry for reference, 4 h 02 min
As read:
8 h 43 min
